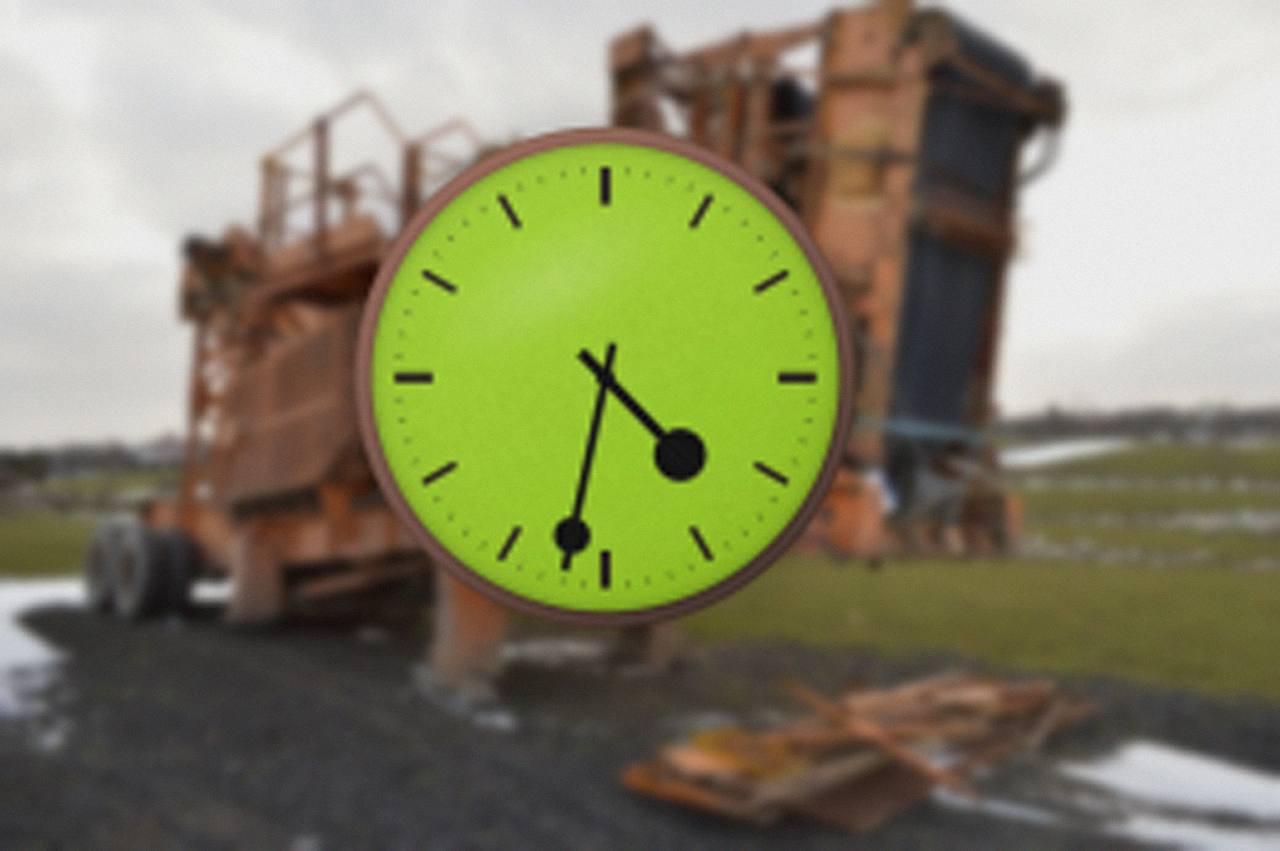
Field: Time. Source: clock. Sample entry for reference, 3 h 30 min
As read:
4 h 32 min
